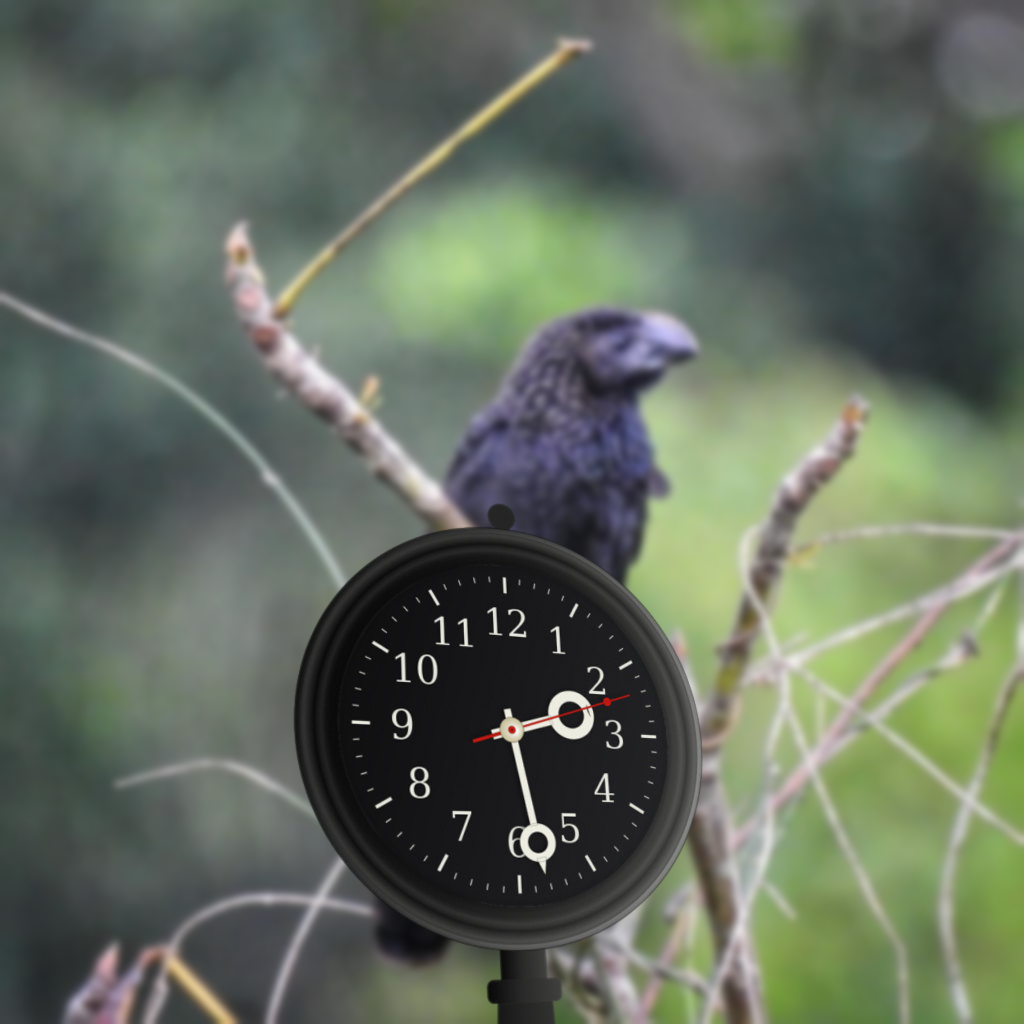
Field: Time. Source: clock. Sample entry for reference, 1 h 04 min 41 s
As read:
2 h 28 min 12 s
